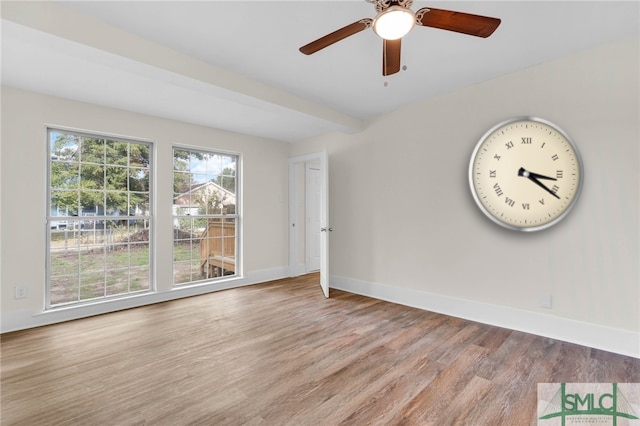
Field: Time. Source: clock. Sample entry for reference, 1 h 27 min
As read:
3 h 21 min
